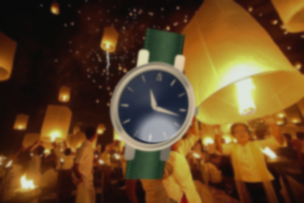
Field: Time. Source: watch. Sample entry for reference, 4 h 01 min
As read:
11 h 17 min
